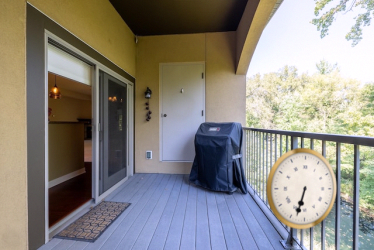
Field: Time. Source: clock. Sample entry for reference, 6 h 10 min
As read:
6 h 33 min
